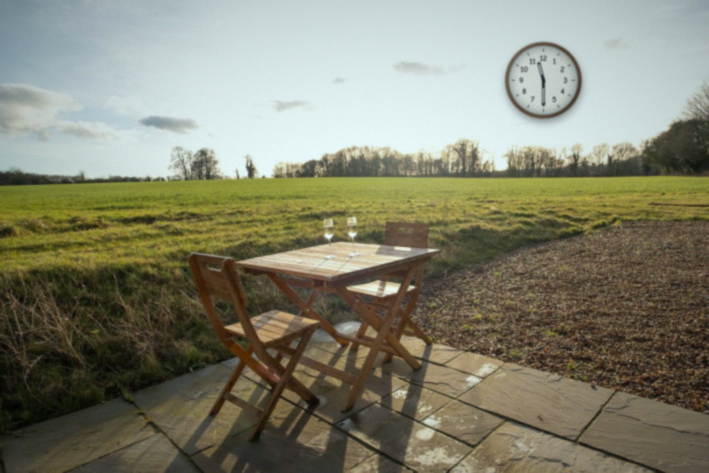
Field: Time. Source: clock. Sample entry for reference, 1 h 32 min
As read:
11 h 30 min
